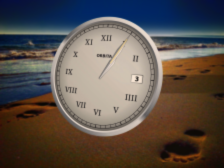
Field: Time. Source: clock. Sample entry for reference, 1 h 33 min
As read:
1 h 05 min
